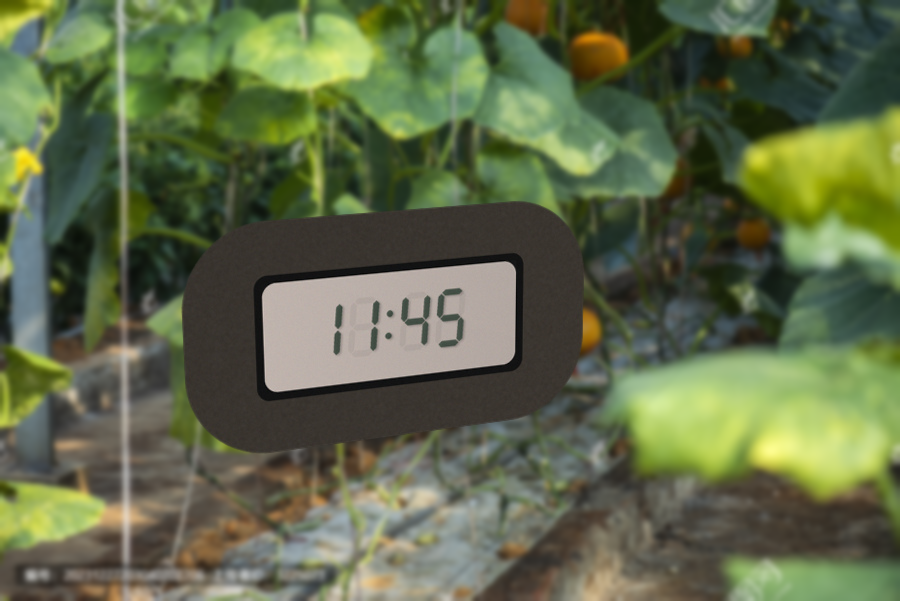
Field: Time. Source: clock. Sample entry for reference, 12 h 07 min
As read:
11 h 45 min
